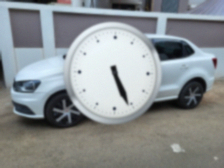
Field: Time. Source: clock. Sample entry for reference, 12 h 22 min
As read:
5 h 26 min
